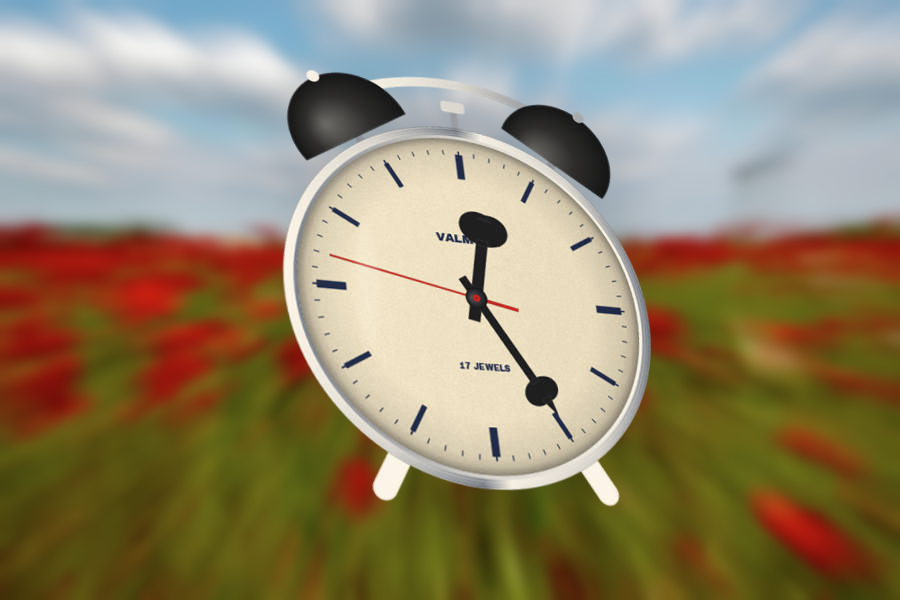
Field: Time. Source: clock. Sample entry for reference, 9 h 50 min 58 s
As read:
12 h 24 min 47 s
